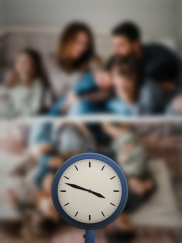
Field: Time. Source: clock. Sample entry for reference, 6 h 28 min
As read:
3 h 48 min
